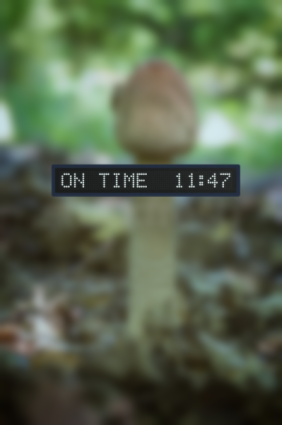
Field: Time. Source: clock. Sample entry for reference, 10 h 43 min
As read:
11 h 47 min
